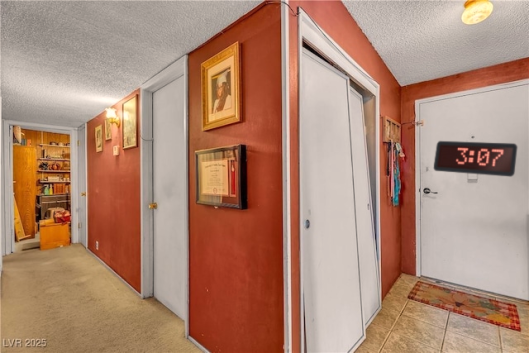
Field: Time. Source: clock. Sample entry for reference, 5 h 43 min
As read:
3 h 07 min
